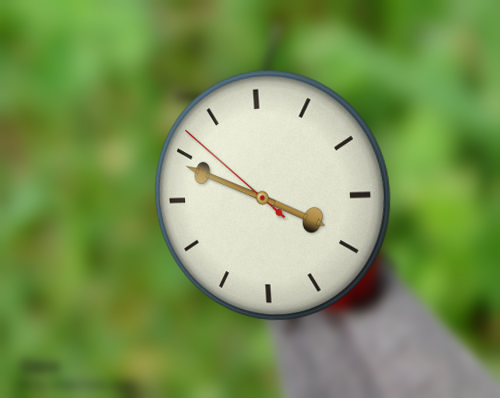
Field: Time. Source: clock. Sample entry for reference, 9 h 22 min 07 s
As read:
3 h 48 min 52 s
